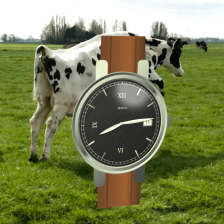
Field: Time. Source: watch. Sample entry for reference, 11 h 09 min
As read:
8 h 14 min
